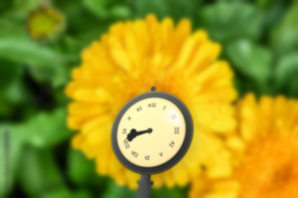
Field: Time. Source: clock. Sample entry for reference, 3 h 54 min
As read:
8 h 42 min
